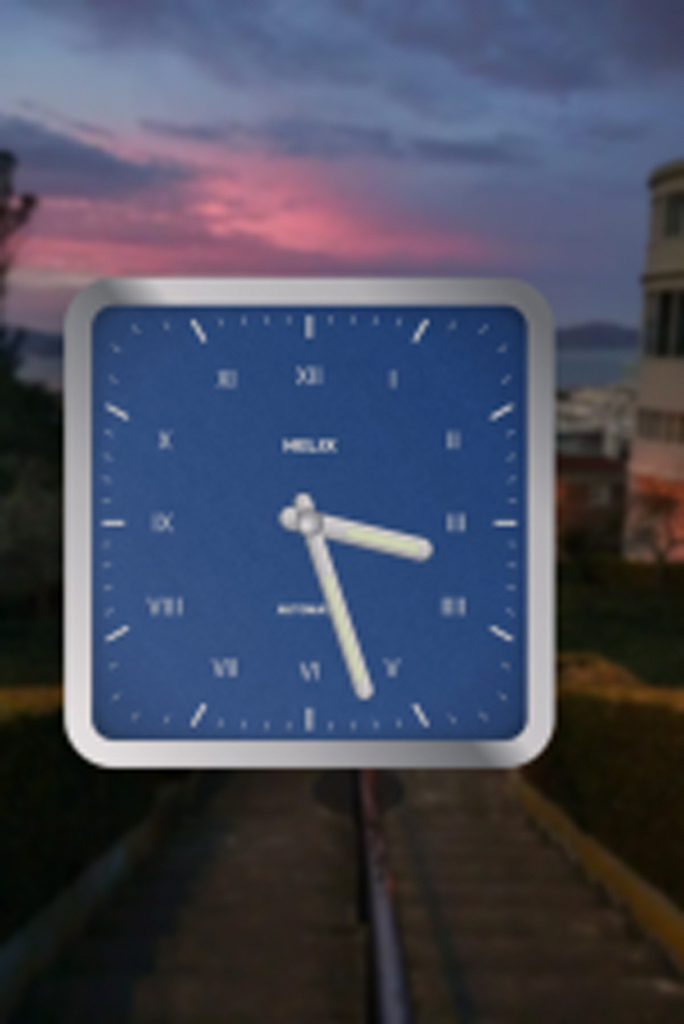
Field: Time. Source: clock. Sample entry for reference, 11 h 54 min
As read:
3 h 27 min
